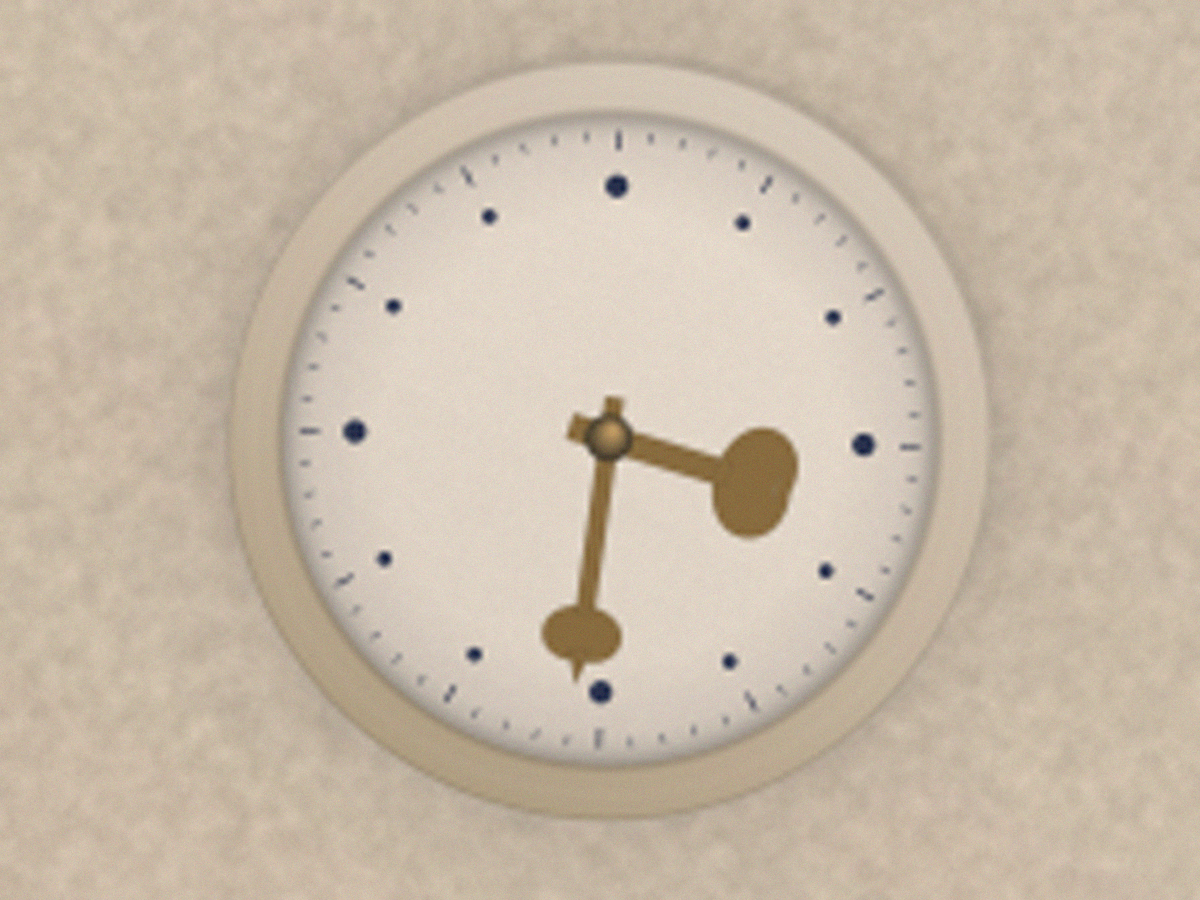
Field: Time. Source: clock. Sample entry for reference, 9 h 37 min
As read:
3 h 31 min
